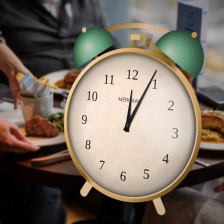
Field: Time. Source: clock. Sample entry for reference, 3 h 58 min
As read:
12 h 04 min
